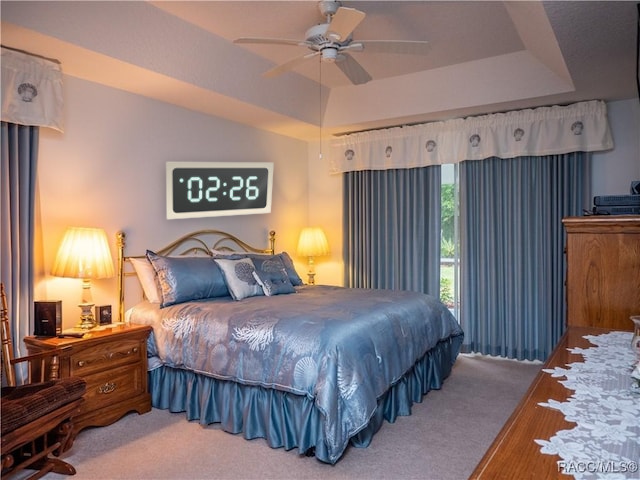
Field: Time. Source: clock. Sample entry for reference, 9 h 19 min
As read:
2 h 26 min
